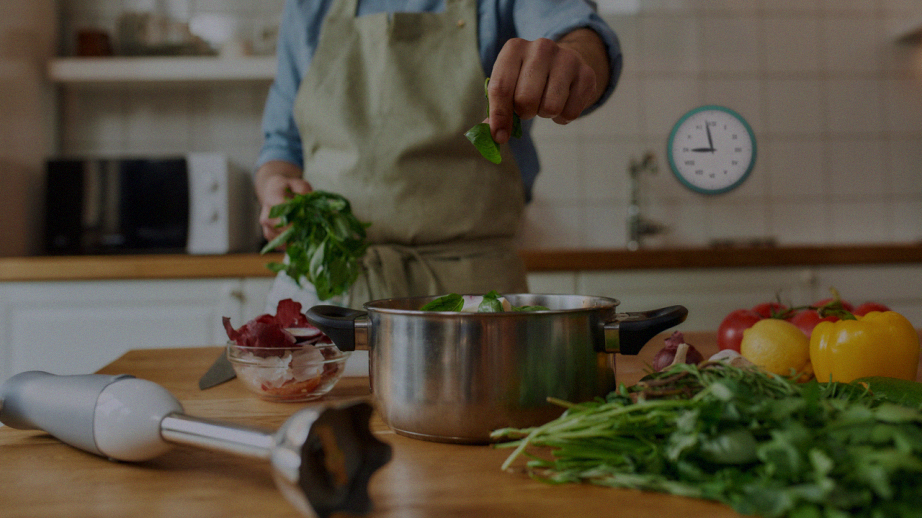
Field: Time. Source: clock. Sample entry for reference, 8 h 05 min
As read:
8 h 58 min
